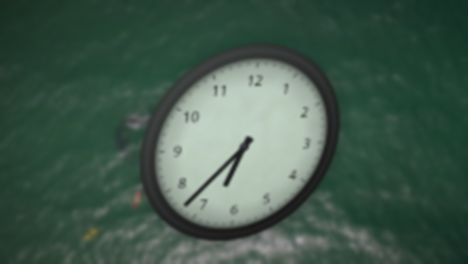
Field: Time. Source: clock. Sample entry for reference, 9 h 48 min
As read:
6 h 37 min
